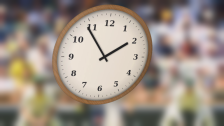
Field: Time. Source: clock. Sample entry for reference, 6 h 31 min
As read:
1 h 54 min
